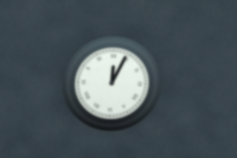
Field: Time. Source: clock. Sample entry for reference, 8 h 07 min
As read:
12 h 04 min
